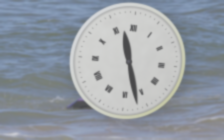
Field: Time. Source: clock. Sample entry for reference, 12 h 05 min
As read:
11 h 27 min
